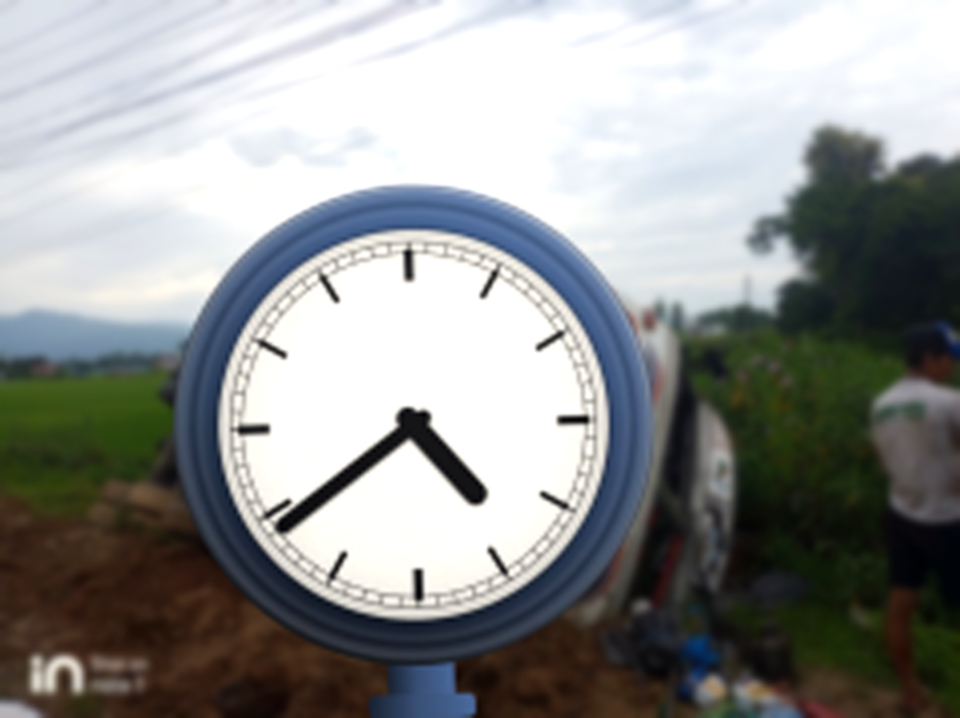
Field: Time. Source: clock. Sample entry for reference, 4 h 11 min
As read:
4 h 39 min
